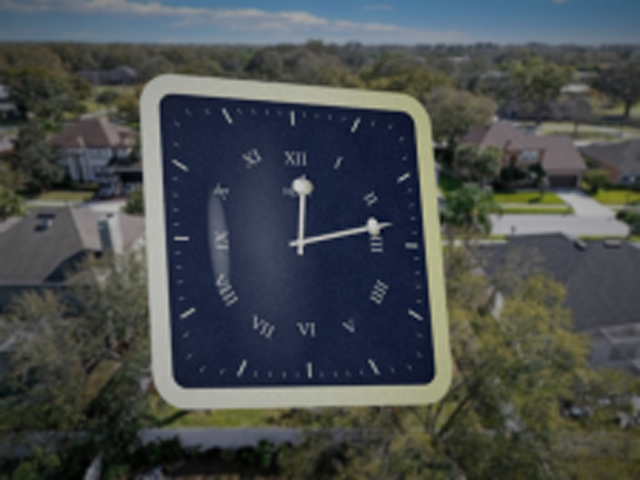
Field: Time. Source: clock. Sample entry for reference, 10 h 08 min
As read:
12 h 13 min
